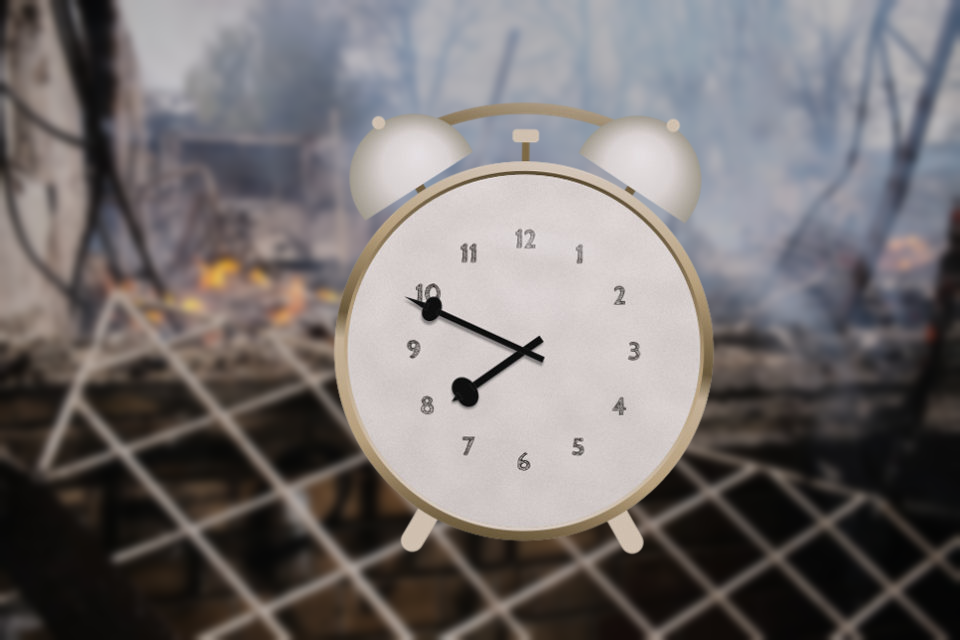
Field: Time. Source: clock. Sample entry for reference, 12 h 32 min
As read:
7 h 49 min
